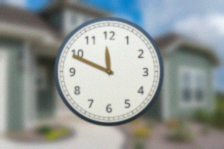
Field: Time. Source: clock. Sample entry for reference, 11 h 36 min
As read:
11 h 49 min
